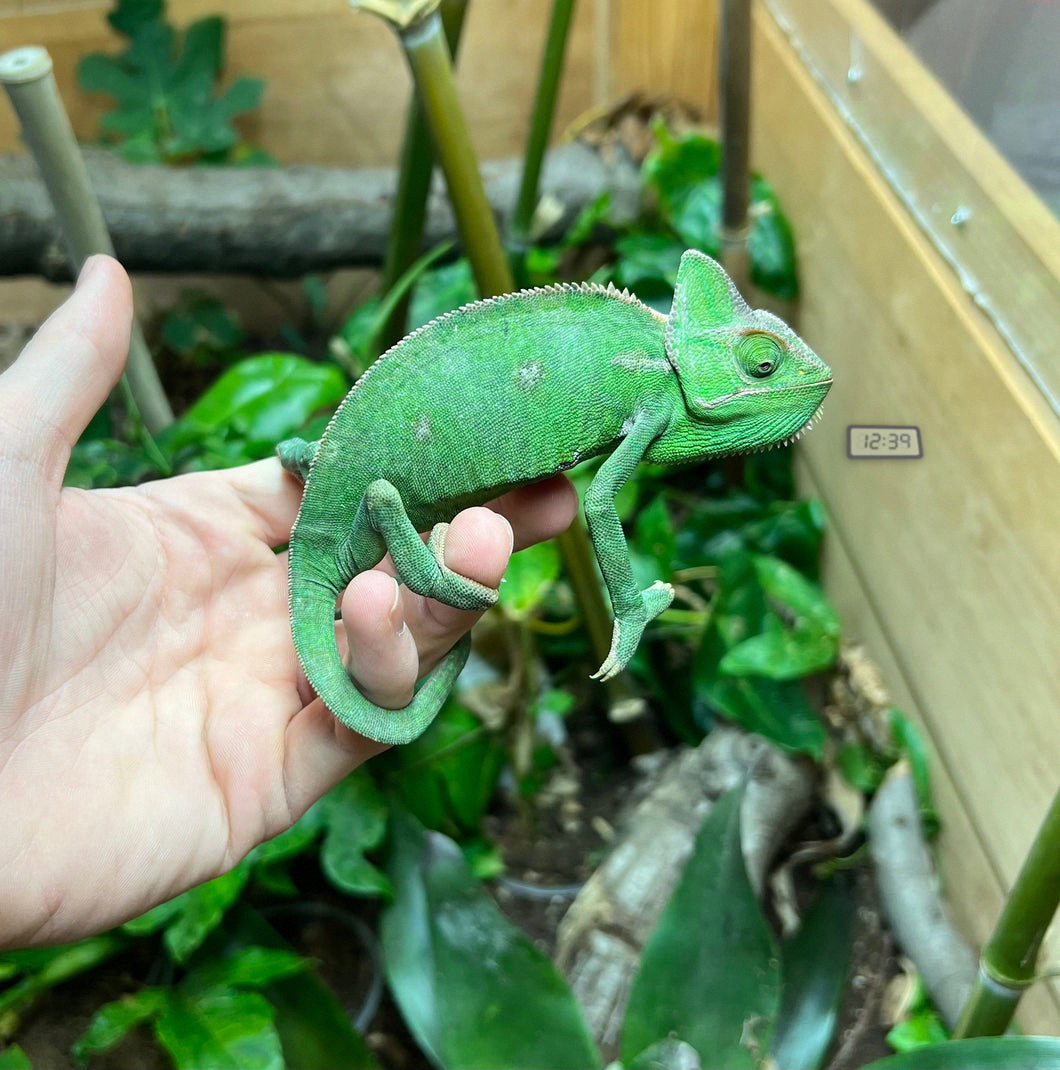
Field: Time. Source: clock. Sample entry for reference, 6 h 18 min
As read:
12 h 39 min
